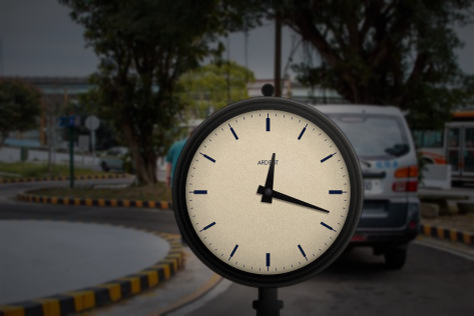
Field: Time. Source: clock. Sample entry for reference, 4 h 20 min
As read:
12 h 18 min
